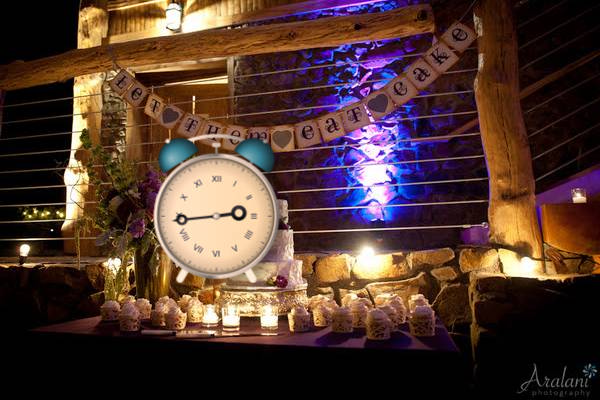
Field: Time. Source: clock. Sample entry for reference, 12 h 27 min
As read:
2 h 44 min
